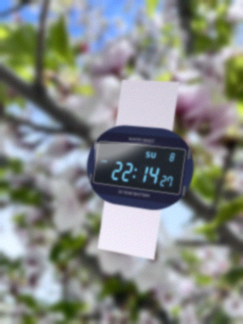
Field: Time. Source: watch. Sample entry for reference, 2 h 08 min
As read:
22 h 14 min
